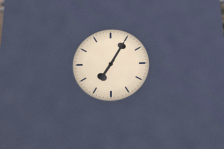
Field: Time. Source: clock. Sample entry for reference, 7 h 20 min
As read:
7 h 05 min
